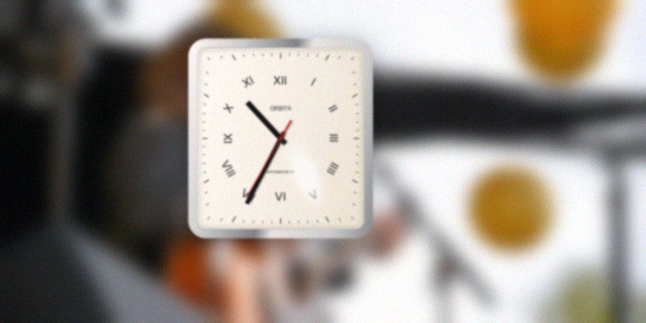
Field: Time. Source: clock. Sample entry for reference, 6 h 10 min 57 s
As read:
10 h 34 min 35 s
